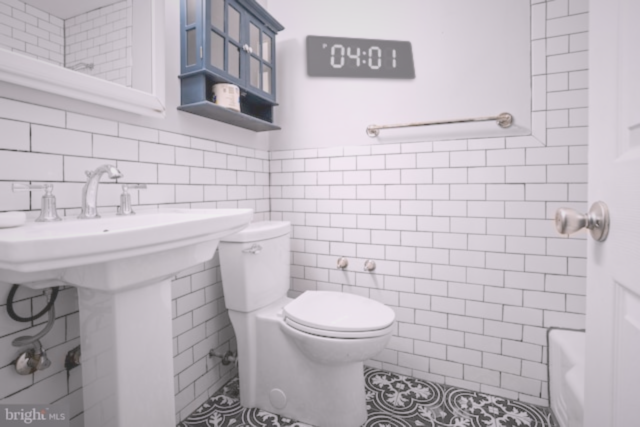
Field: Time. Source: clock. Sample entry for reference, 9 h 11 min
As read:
4 h 01 min
